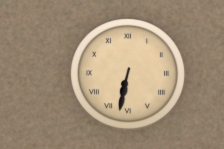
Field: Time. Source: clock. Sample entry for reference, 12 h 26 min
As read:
6 h 32 min
